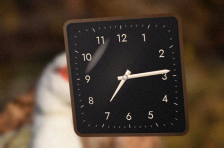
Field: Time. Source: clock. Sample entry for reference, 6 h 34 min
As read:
7 h 14 min
